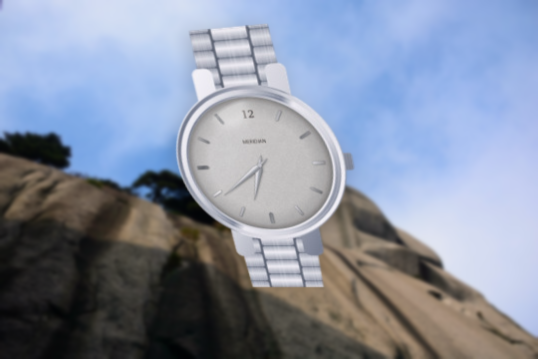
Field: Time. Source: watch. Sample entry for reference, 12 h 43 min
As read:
6 h 39 min
